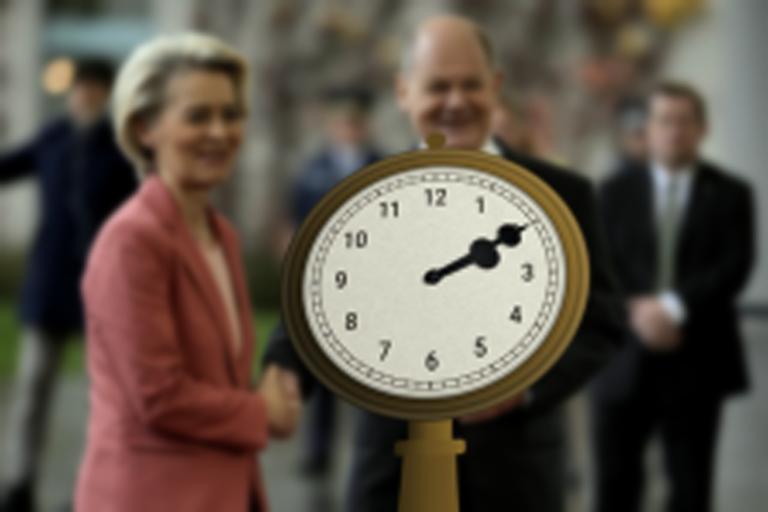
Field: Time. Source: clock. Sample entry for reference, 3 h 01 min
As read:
2 h 10 min
